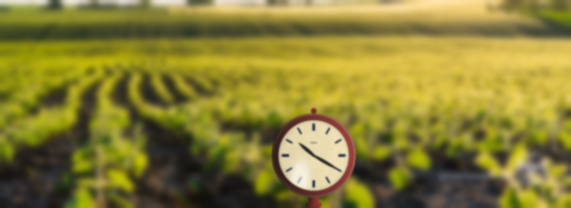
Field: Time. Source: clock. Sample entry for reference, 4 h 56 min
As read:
10 h 20 min
